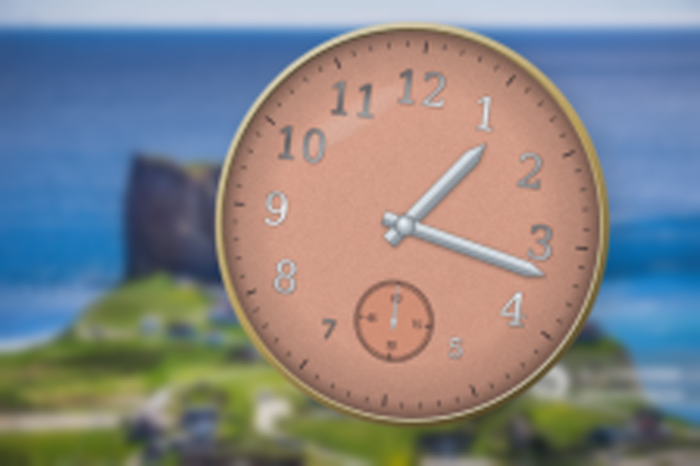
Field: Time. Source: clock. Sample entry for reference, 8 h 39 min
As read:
1 h 17 min
